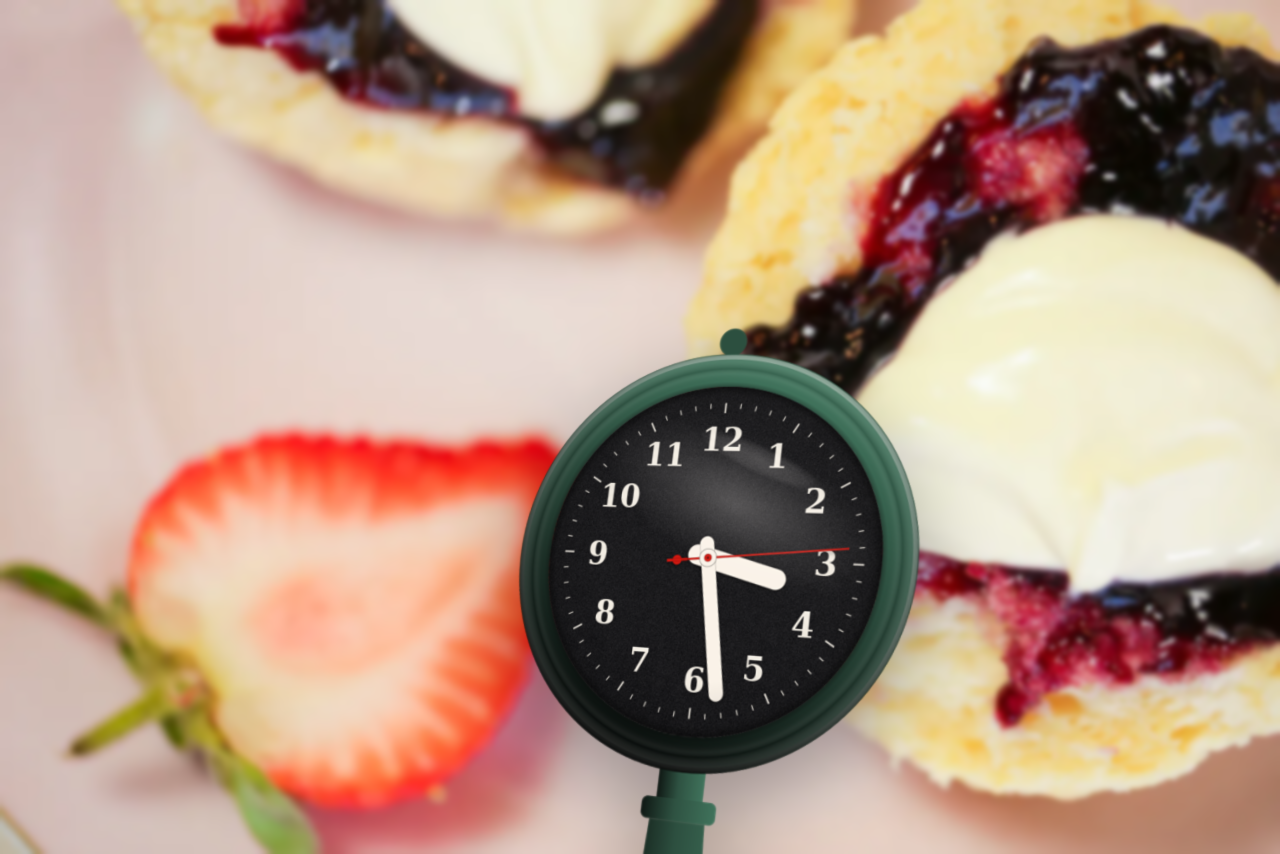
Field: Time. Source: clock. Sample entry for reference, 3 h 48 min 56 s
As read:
3 h 28 min 14 s
